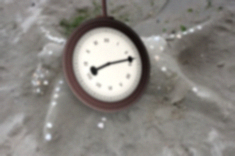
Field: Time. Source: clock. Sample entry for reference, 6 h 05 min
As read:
8 h 13 min
